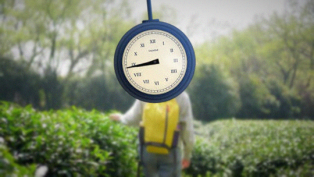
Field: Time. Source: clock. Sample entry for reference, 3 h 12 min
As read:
8 h 44 min
